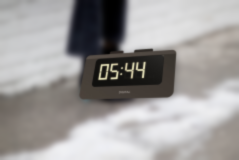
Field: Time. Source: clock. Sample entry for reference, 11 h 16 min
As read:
5 h 44 min
